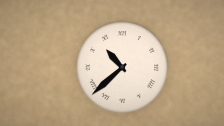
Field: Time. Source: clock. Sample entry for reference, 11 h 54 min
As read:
10 h 38 min
